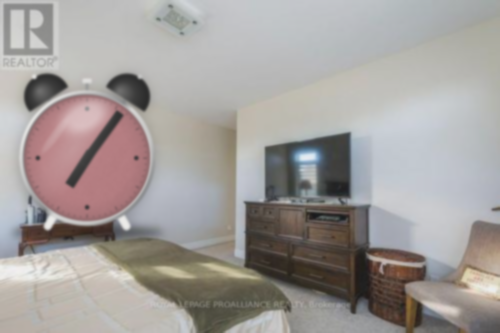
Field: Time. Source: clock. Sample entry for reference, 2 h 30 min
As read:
7 h 06 min
